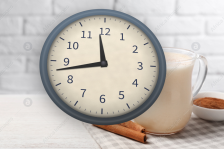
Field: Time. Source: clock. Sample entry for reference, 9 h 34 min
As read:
11 h 43 min
